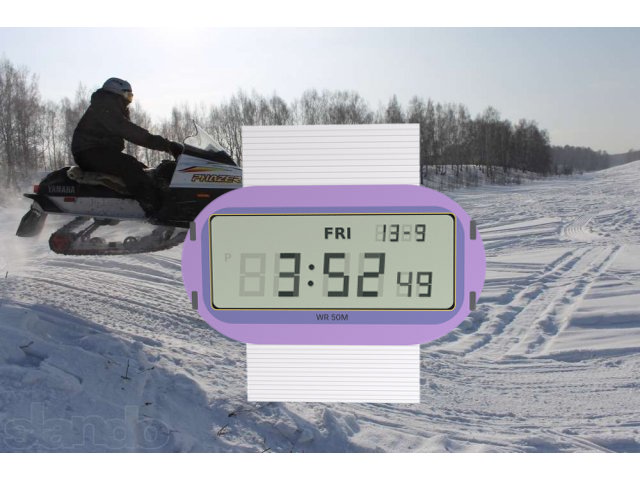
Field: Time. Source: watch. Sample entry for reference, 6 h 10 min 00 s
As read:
3 h 52 min 49 s
